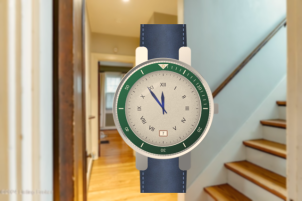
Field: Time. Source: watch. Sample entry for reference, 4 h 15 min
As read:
11 h 54 min
